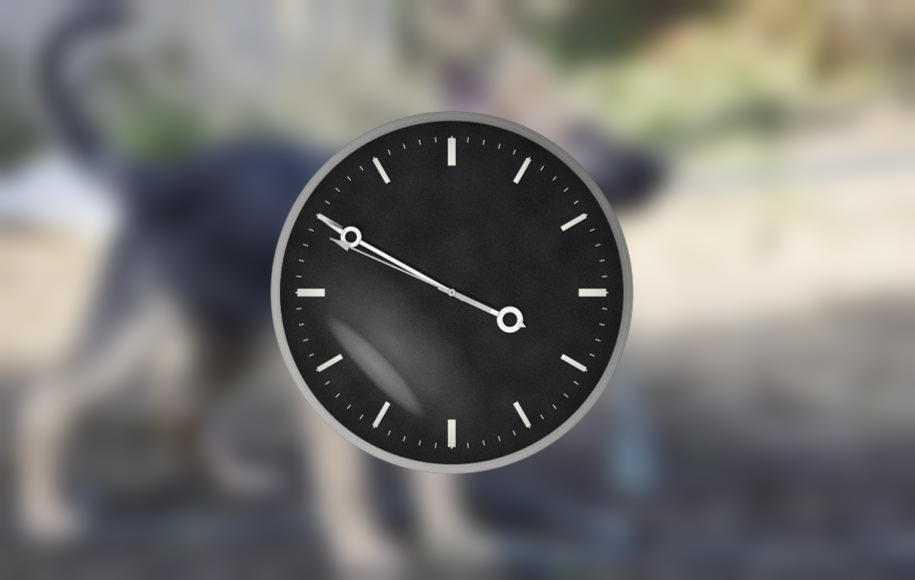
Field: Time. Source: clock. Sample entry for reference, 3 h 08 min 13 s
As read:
3 h 49 min 49 s
